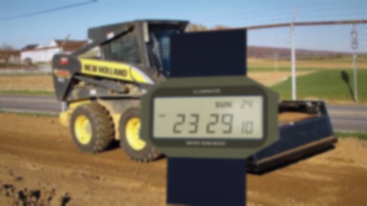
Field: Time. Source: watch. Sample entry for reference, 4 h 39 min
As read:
23 h 29 min
